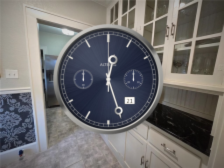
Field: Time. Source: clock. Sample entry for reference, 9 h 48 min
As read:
12 h 27 min
